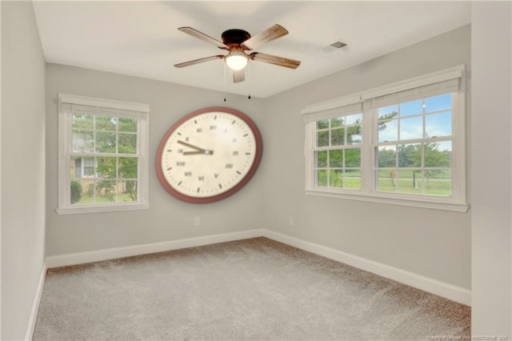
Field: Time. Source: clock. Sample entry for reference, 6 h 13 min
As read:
8 h 48 min
